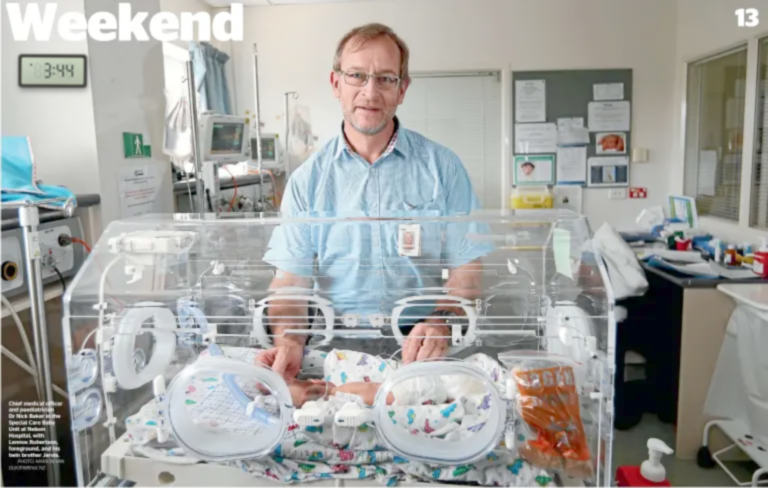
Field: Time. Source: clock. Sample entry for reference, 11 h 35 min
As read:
3 h 44 min
